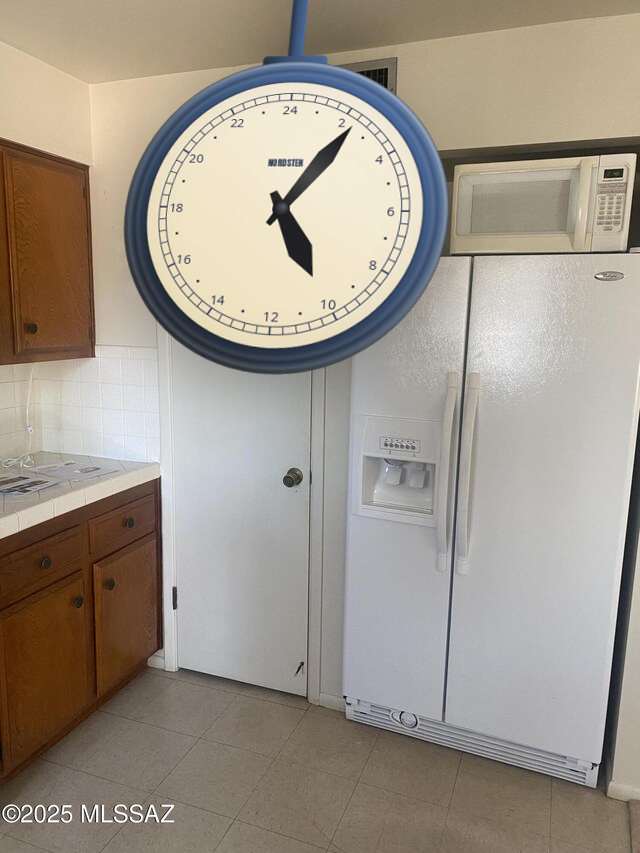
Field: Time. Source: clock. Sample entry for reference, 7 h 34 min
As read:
10 h 06 min
